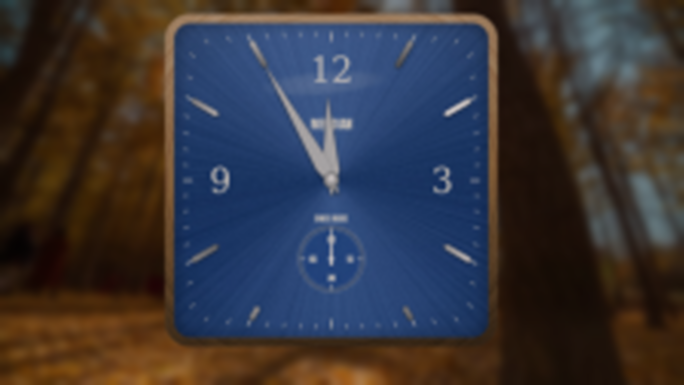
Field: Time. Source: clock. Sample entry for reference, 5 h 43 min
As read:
11 h 55 min
